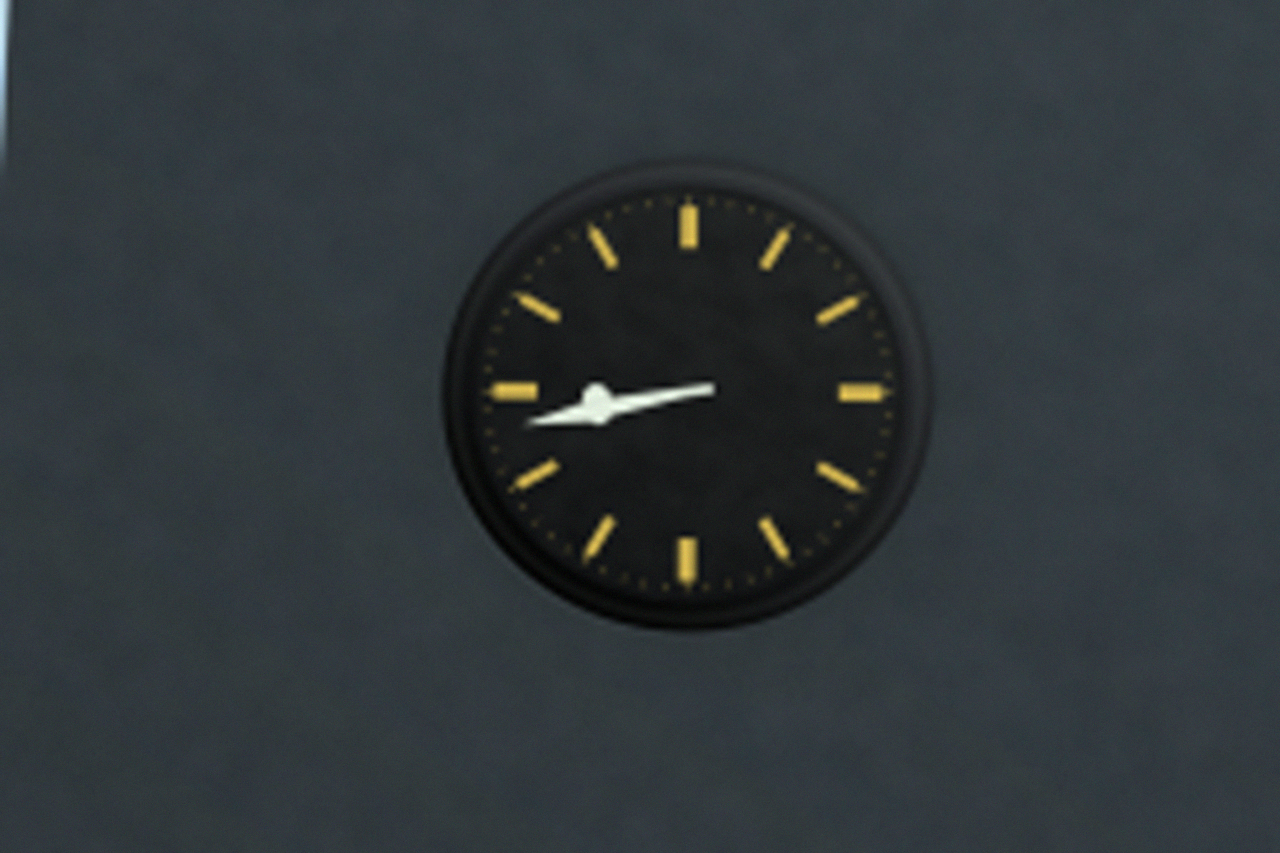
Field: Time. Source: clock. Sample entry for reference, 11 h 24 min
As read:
8 h 43 min
